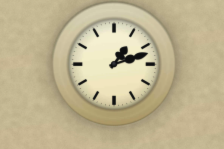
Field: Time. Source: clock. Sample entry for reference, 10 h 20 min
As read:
1 h 12 min
